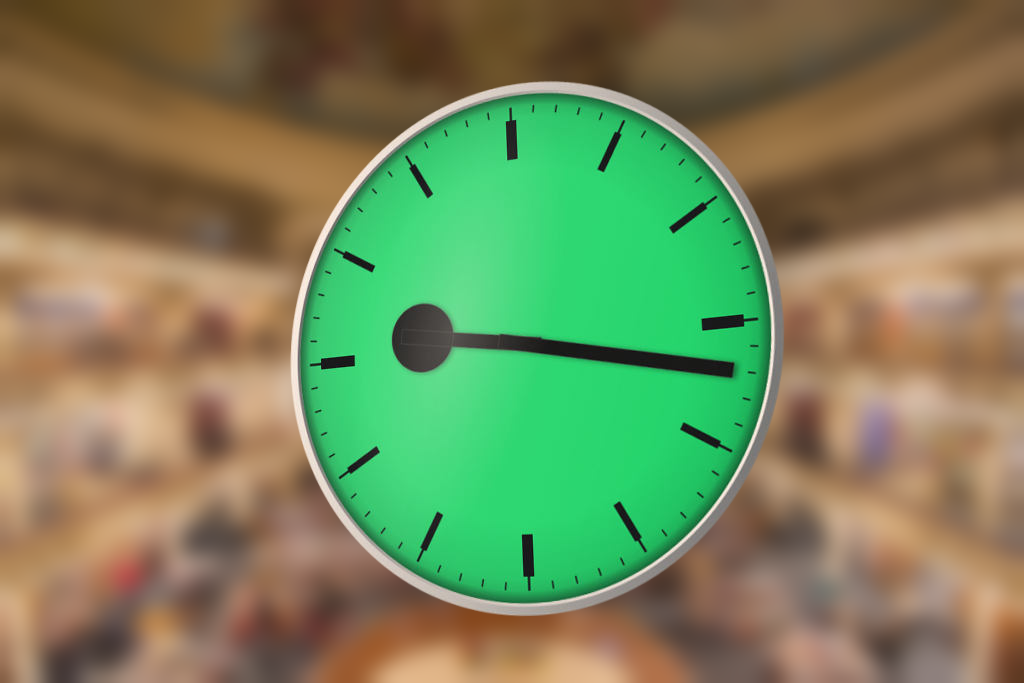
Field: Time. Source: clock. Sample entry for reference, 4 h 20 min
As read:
9 h 17 min
